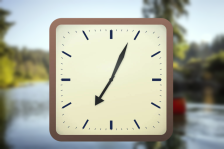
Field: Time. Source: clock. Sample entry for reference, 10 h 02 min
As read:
7 h 04 min
